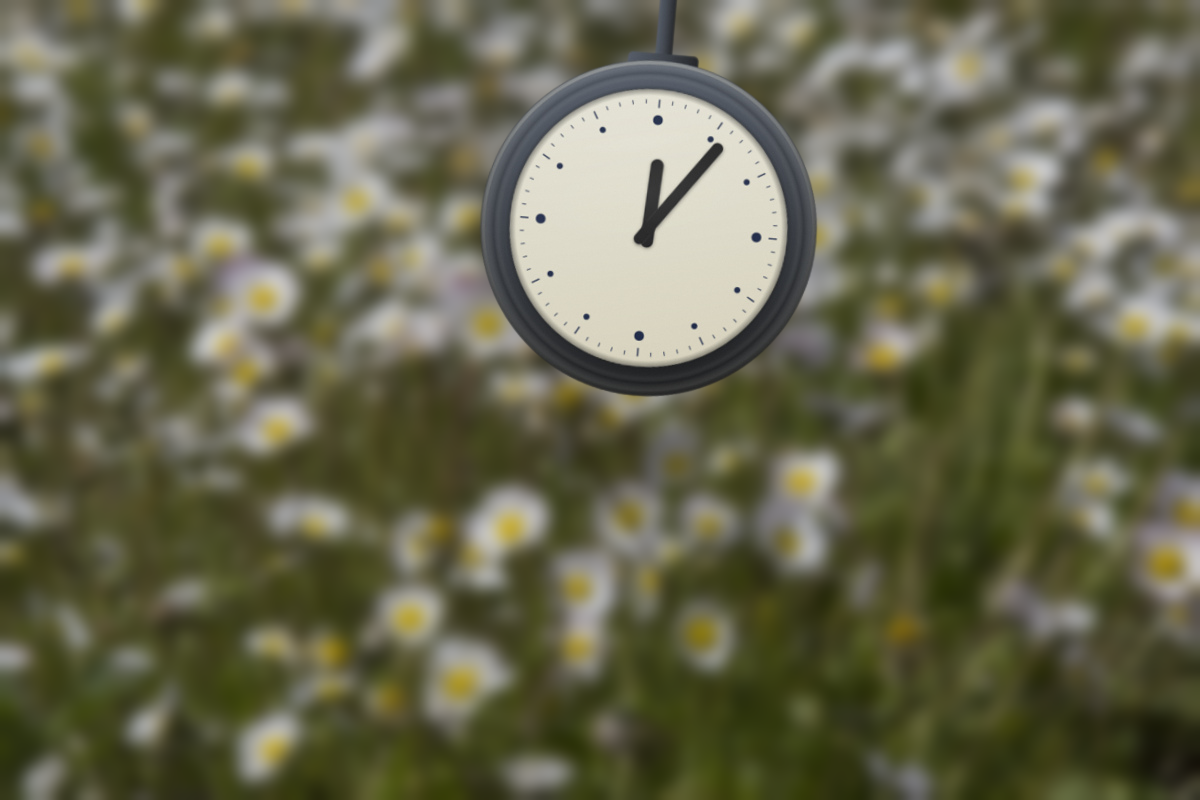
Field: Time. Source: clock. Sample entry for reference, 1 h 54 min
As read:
12 h 06 min
